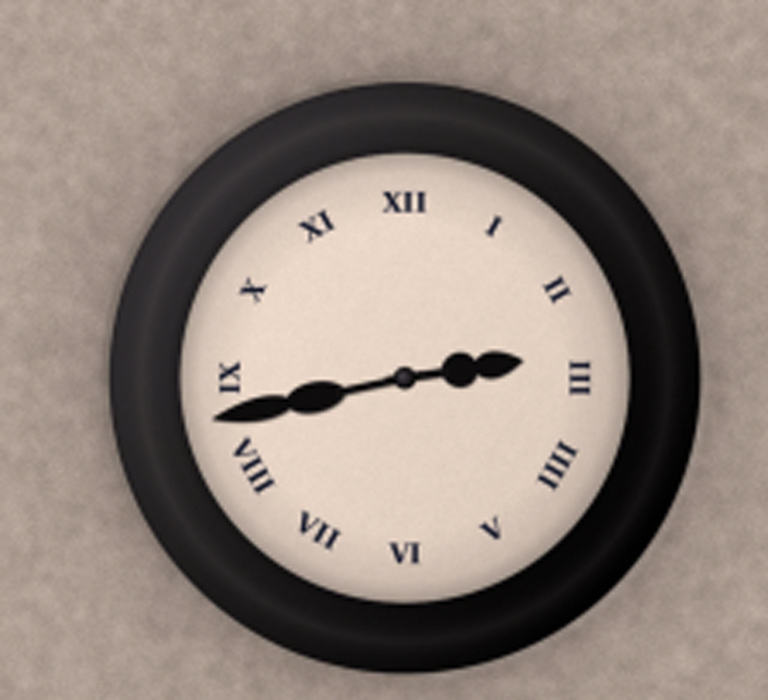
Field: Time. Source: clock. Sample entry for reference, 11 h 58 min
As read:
2 h 43 min
